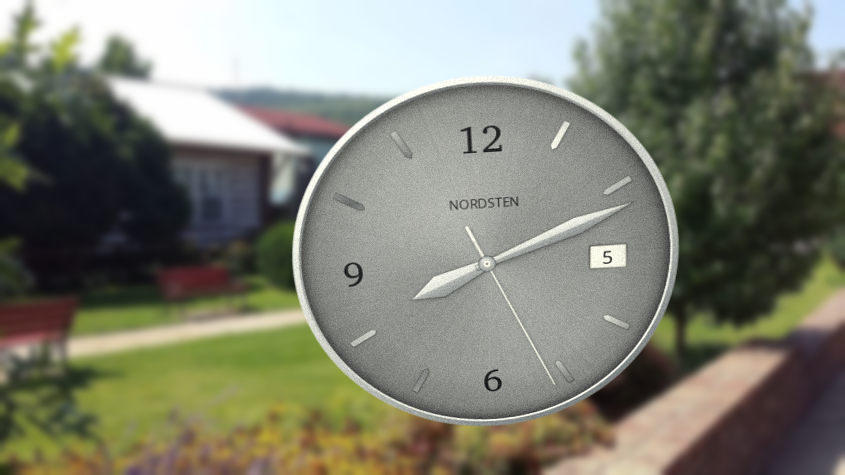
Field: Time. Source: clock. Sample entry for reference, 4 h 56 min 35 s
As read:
8 h 11 min 26 s
